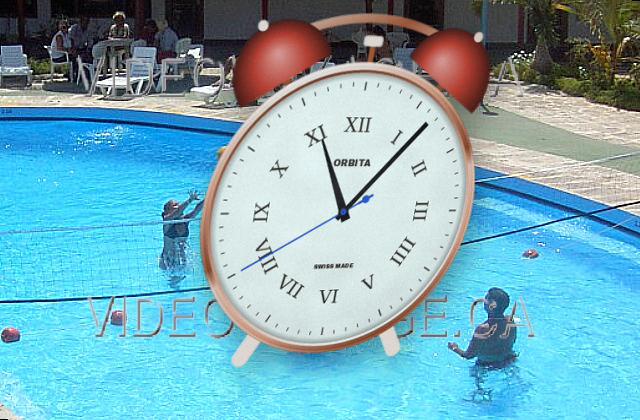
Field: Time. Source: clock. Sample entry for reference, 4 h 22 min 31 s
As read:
11 h 06 min 40 s
